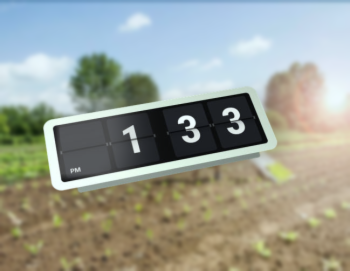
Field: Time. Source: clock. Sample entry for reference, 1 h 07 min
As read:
1 h 33 min
